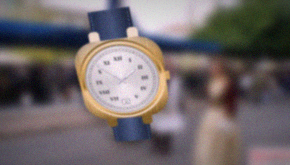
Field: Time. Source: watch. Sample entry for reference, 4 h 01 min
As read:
1 h 52 min
